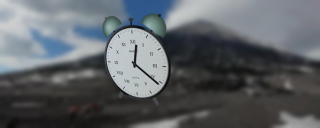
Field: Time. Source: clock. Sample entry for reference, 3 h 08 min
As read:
12 h 21 min
